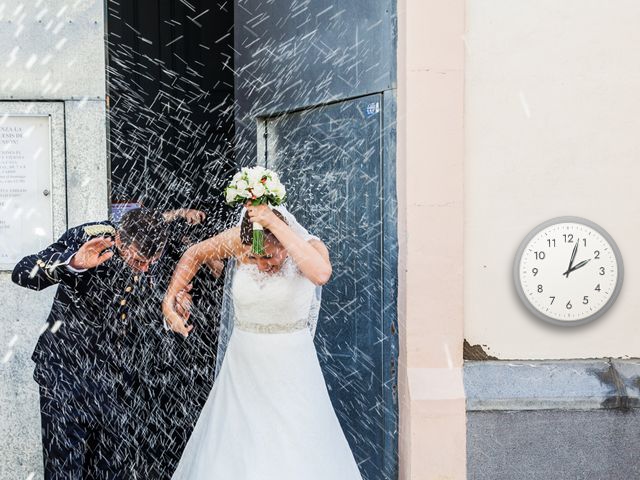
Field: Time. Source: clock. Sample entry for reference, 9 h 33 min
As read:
2 h 03 min
